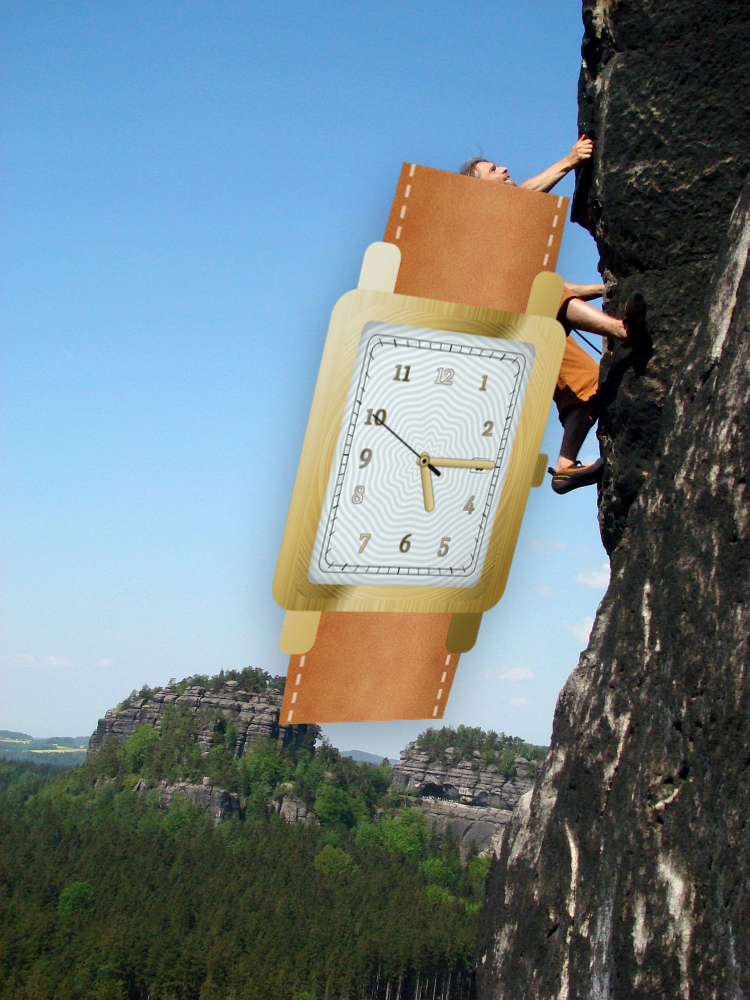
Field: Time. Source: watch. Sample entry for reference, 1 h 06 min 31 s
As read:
5 h 14 min 50 s
